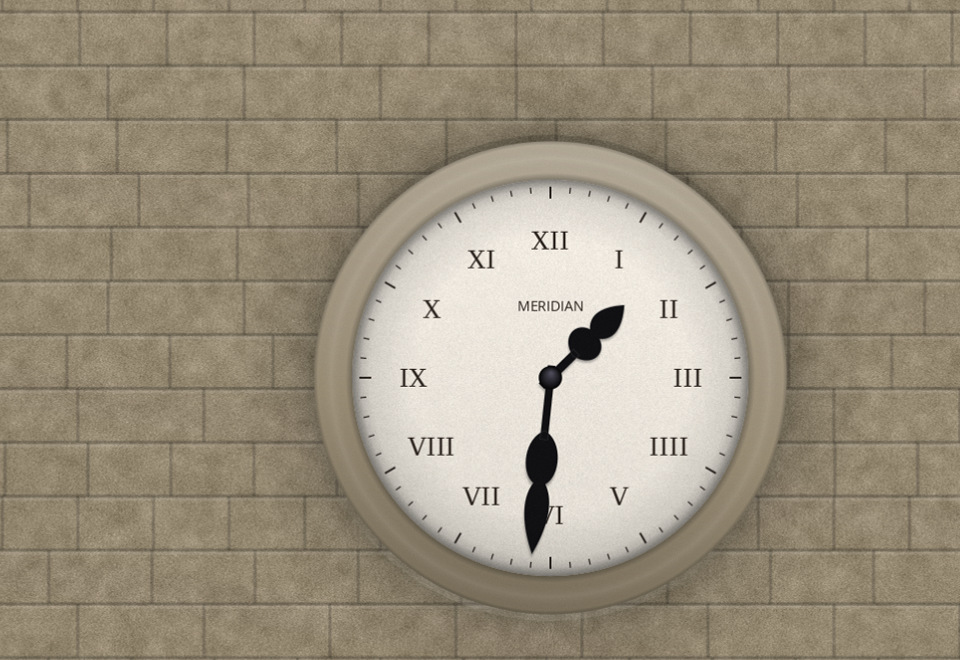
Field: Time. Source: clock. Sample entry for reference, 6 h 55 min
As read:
1 h 31 min
